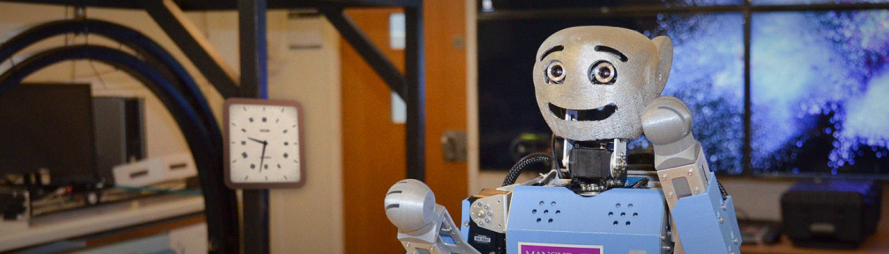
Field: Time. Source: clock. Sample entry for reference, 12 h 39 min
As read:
9 h 32 min
